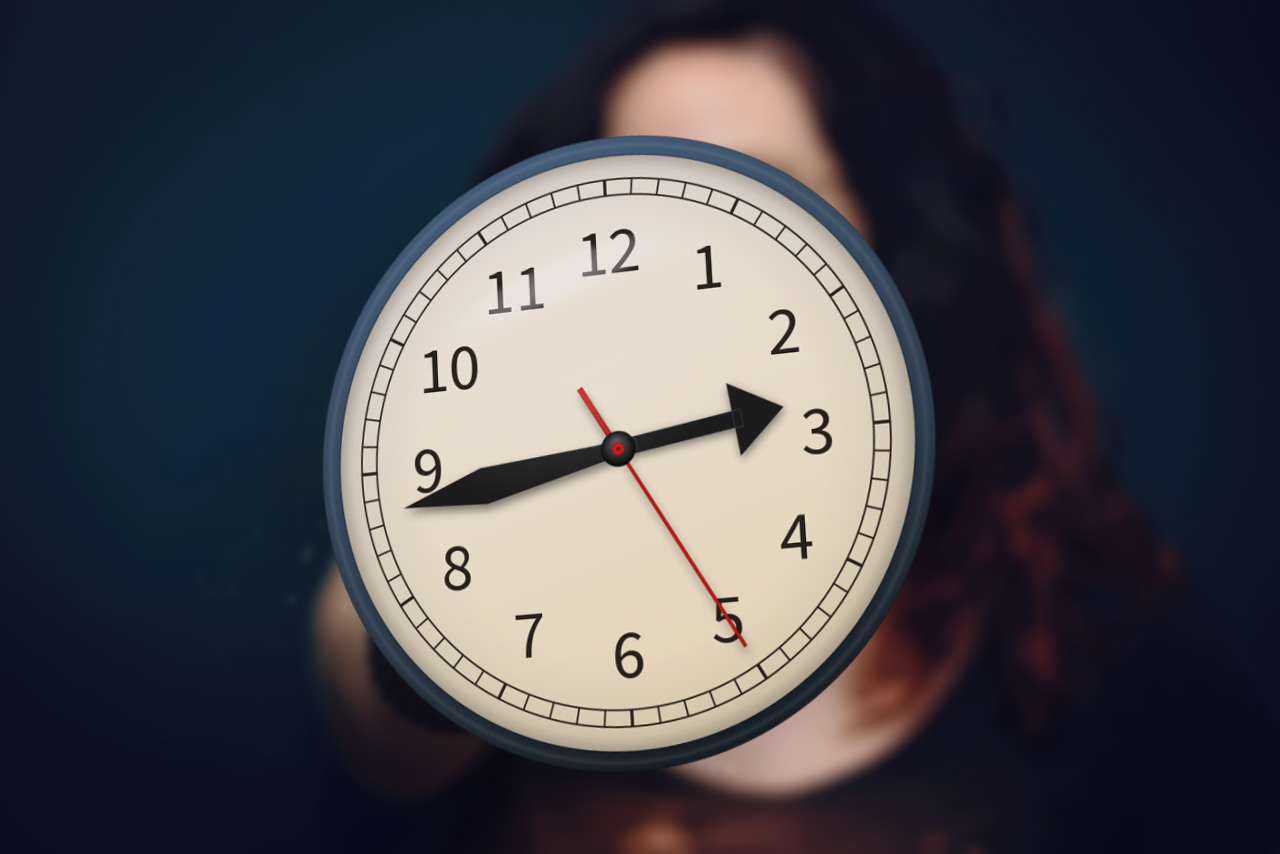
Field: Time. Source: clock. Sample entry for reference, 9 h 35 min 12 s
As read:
2 h 43 min 25 s
